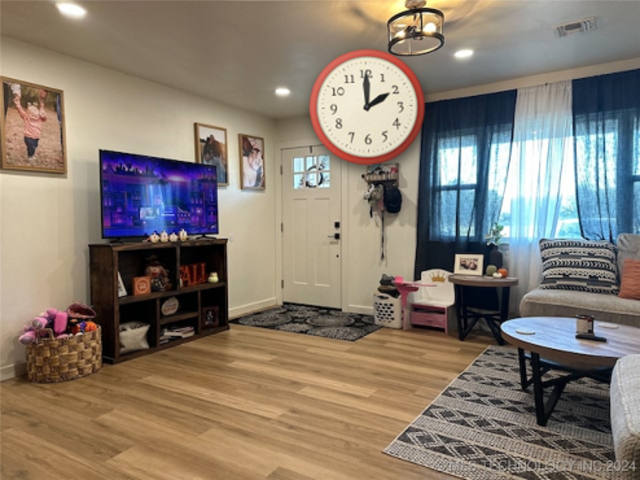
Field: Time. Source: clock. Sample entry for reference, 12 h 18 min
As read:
2 h 00 min
